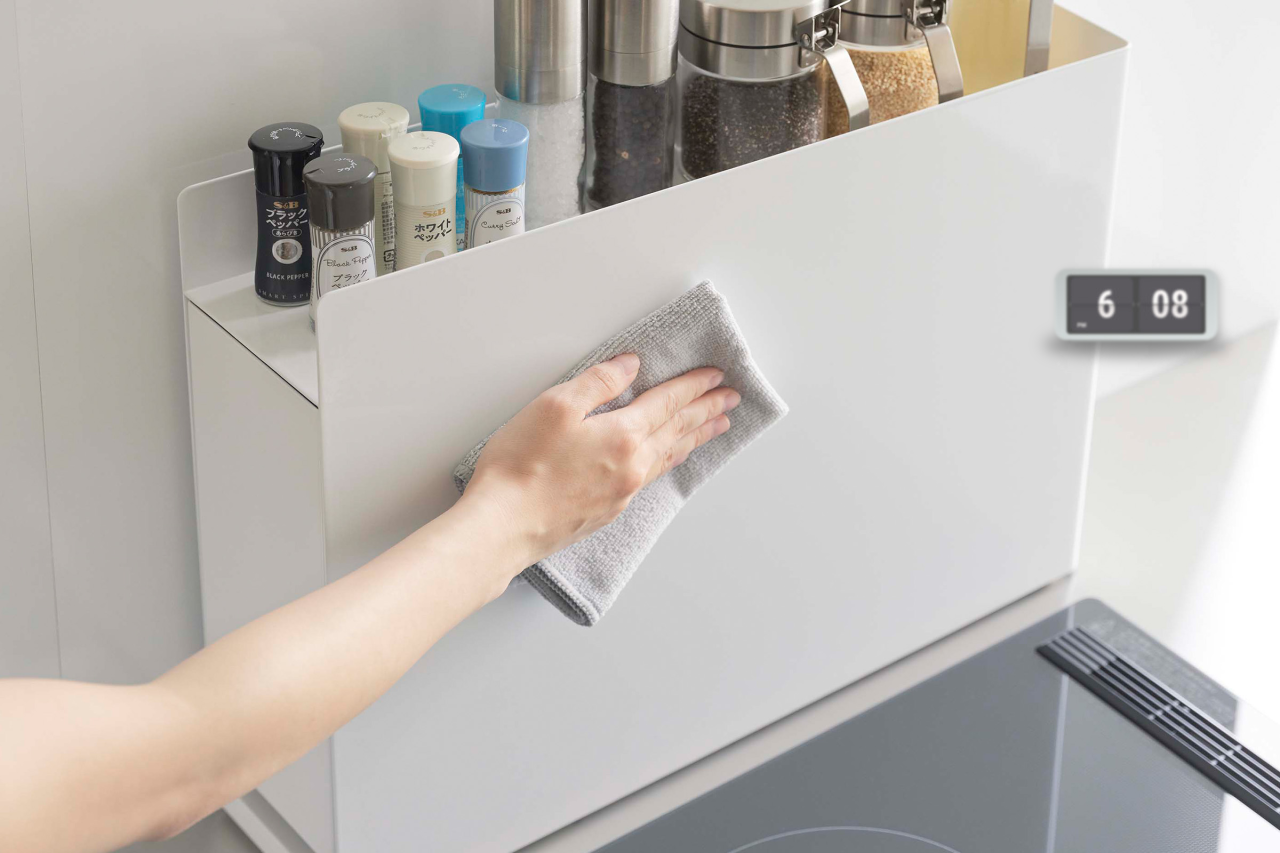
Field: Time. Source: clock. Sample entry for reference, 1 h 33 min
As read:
6 h 08 min
